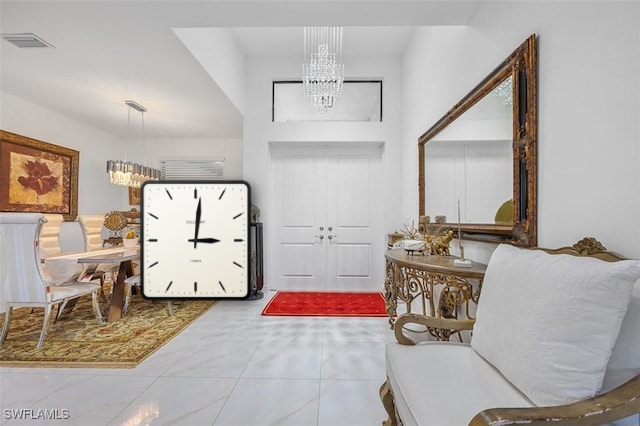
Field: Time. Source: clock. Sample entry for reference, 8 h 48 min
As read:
3 h 01 min
